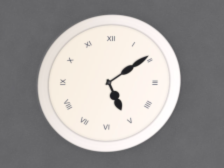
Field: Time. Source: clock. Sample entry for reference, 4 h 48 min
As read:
5 h 09 min
